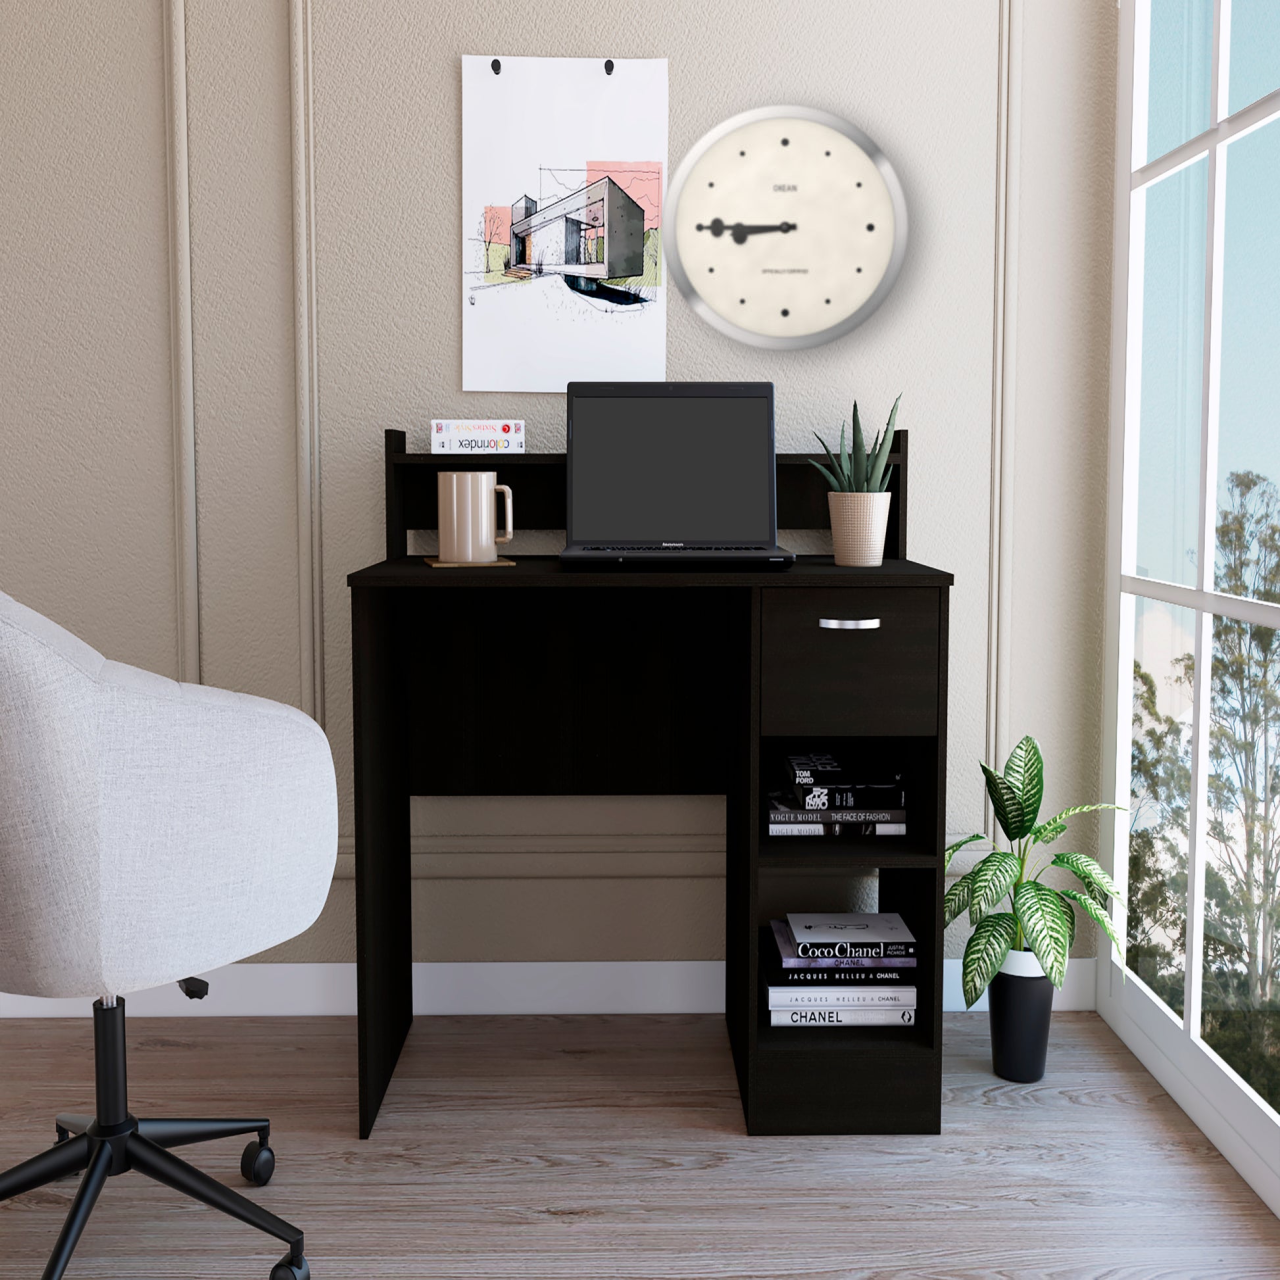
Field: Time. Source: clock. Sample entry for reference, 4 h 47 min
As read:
8 h 45 min
